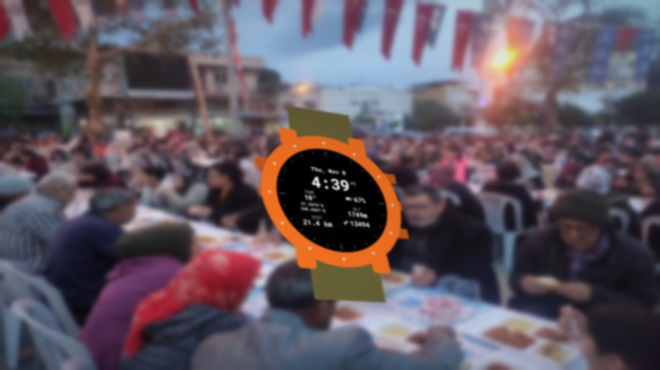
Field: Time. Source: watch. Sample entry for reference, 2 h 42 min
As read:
4 h 39 min
